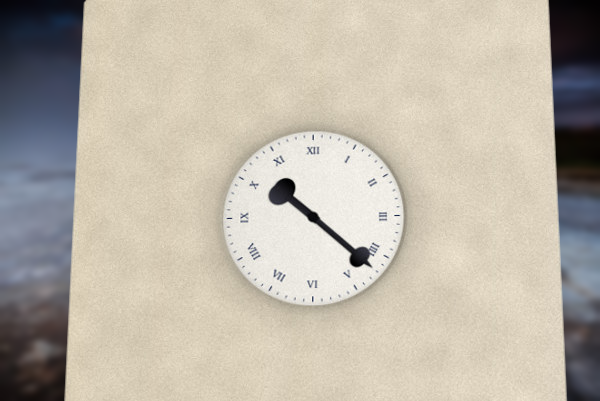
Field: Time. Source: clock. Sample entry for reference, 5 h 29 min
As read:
10 h 22 min
